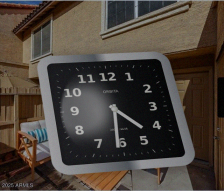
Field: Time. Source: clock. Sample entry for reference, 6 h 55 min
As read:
4 h 31 min
